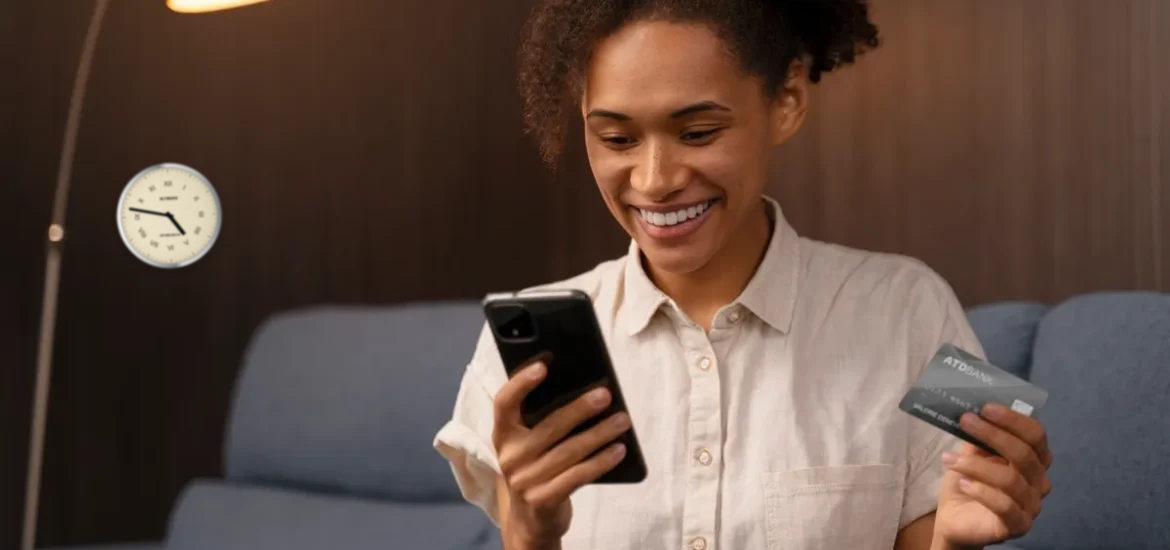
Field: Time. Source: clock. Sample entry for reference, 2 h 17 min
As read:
4 h 47 min
